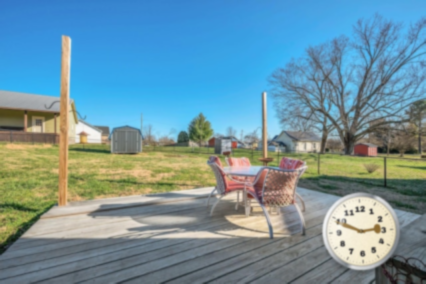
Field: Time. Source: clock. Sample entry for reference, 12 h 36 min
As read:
2 h 49 min
